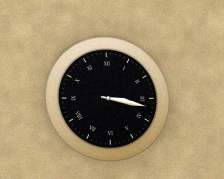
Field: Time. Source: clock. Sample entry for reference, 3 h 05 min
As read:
3 h 17 min
